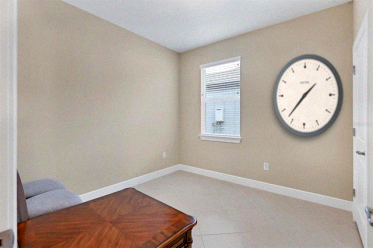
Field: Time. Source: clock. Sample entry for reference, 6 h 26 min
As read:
1 h 37 min
